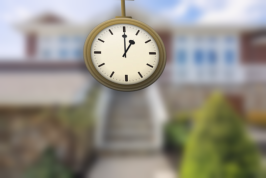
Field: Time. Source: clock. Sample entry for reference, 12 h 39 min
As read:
1 h 00 min
